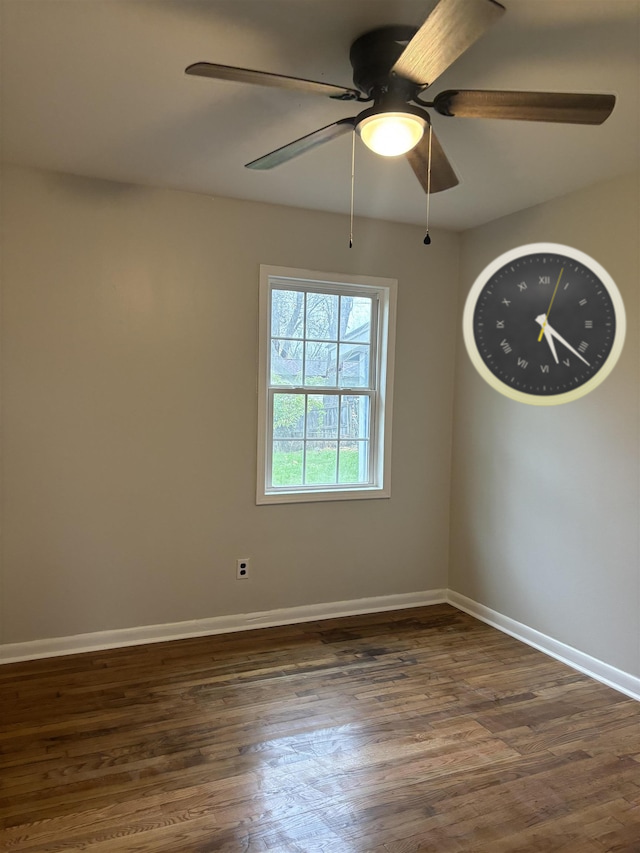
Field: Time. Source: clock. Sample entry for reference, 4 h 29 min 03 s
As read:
5 h 22 min 03 s
